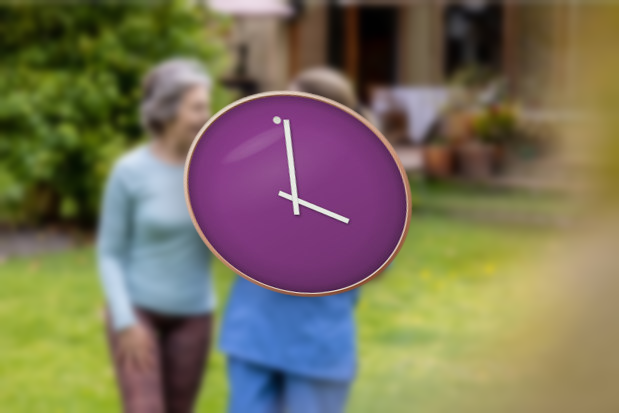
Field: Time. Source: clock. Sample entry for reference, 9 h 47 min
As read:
4 h 01 min
